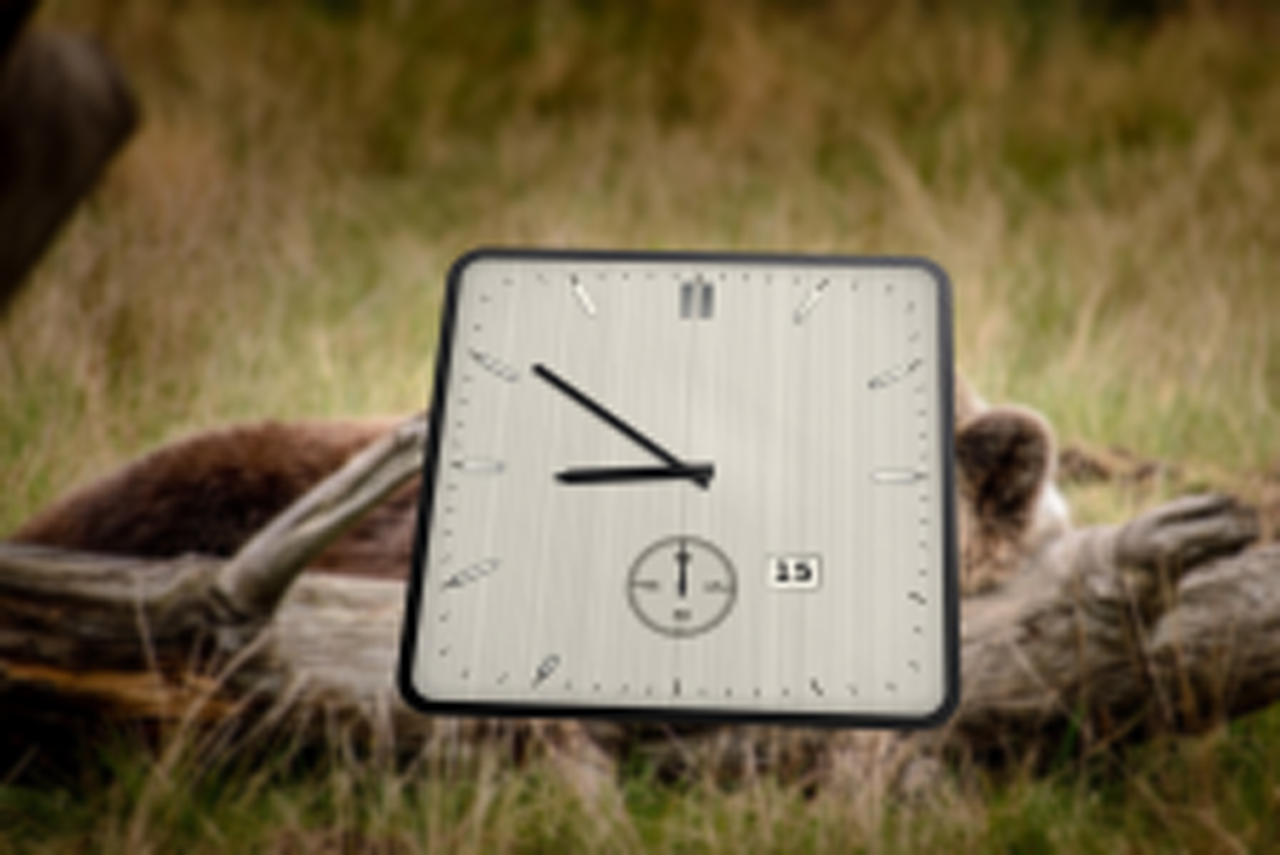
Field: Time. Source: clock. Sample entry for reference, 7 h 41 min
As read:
8 h 51 min
